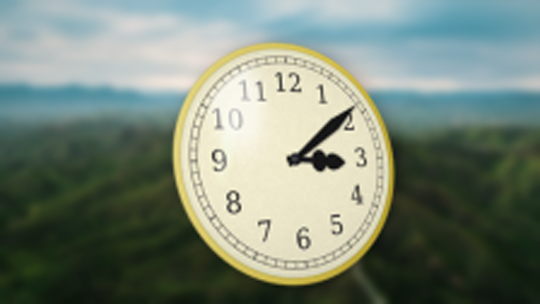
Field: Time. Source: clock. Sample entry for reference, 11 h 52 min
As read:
3 h 09 min
